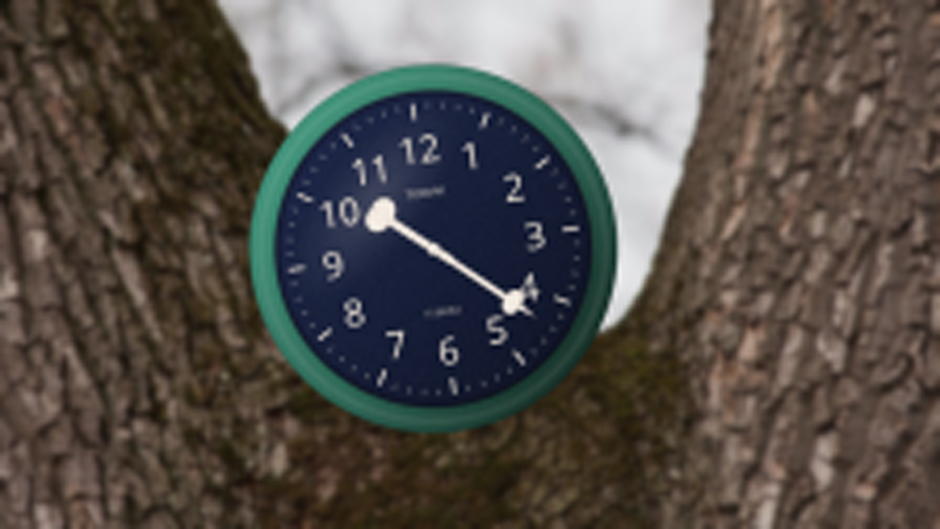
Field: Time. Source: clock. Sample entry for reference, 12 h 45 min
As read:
10 h 22 min
